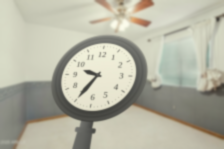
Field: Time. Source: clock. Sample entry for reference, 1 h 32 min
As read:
9 h 35 min
